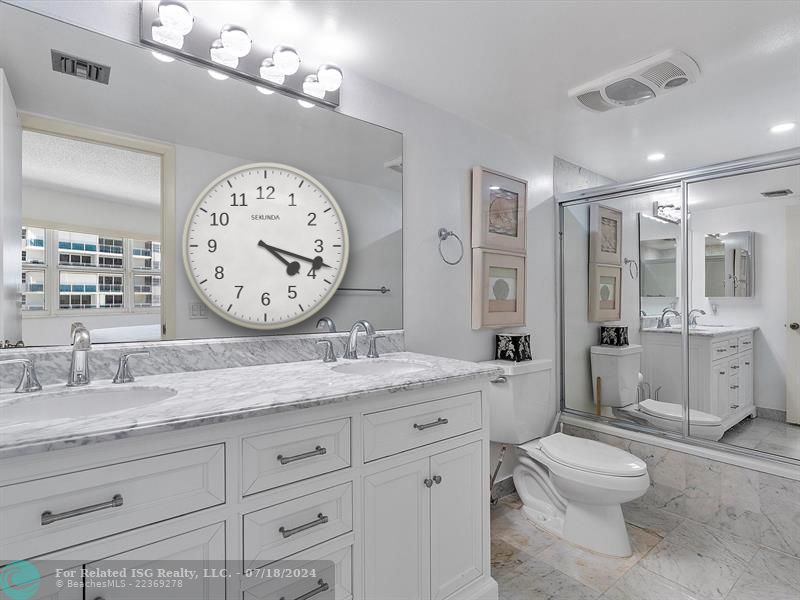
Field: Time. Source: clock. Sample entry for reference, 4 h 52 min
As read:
4 h 18 min
